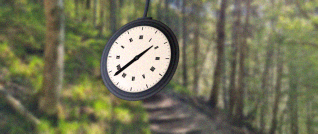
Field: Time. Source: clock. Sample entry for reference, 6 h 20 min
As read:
1 h 38 min
